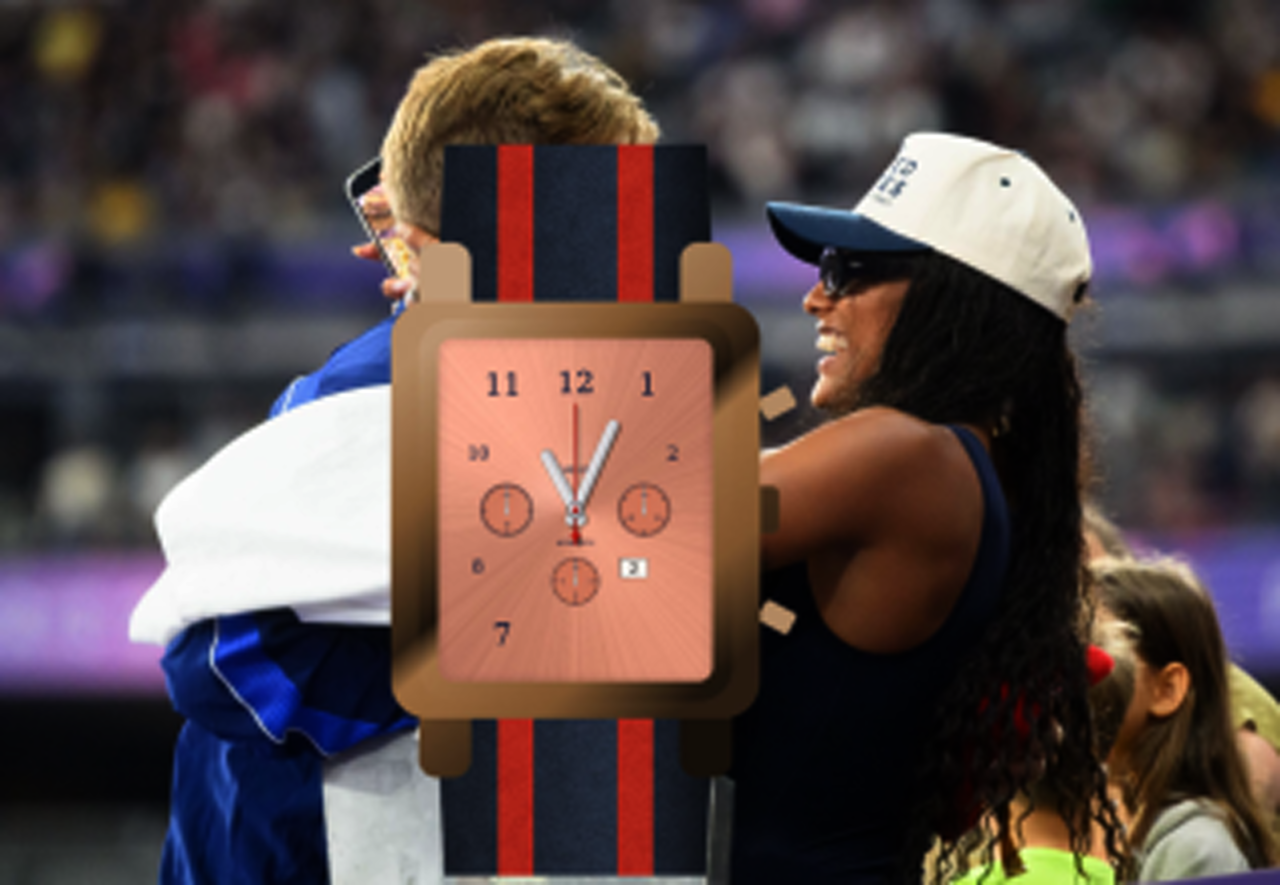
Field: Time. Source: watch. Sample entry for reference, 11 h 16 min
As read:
11 h 04 min
